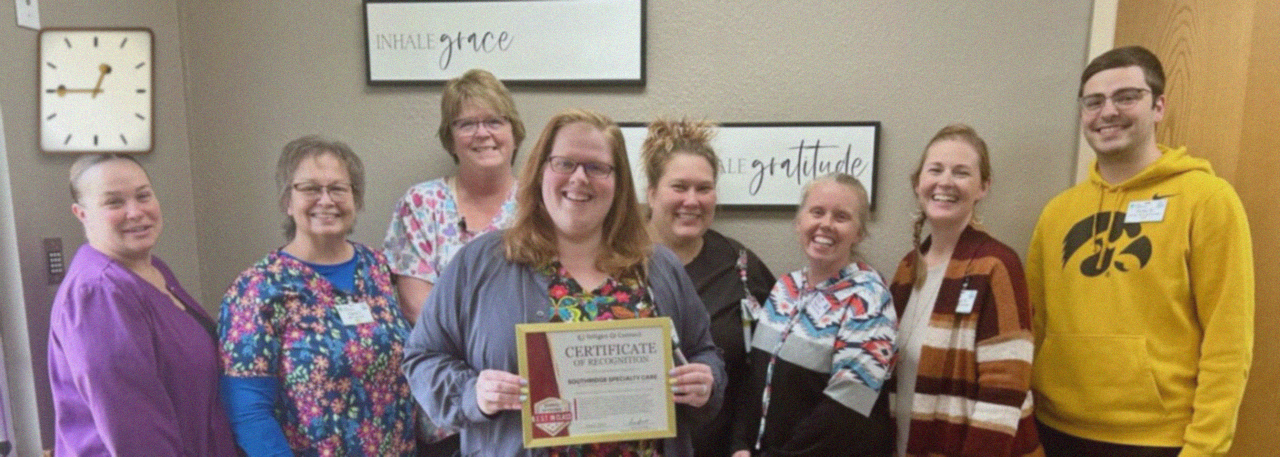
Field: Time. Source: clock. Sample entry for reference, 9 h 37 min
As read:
12 h 45 min
